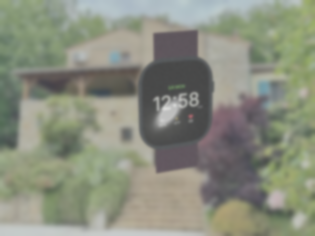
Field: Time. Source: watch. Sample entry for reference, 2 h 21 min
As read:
12 h 58 min
